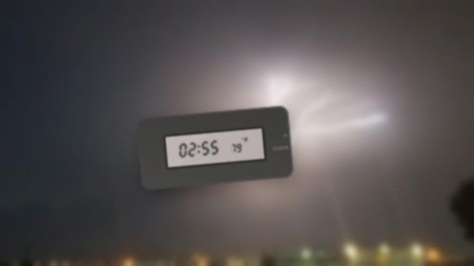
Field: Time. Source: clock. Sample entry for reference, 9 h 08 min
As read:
2 h 55 min
